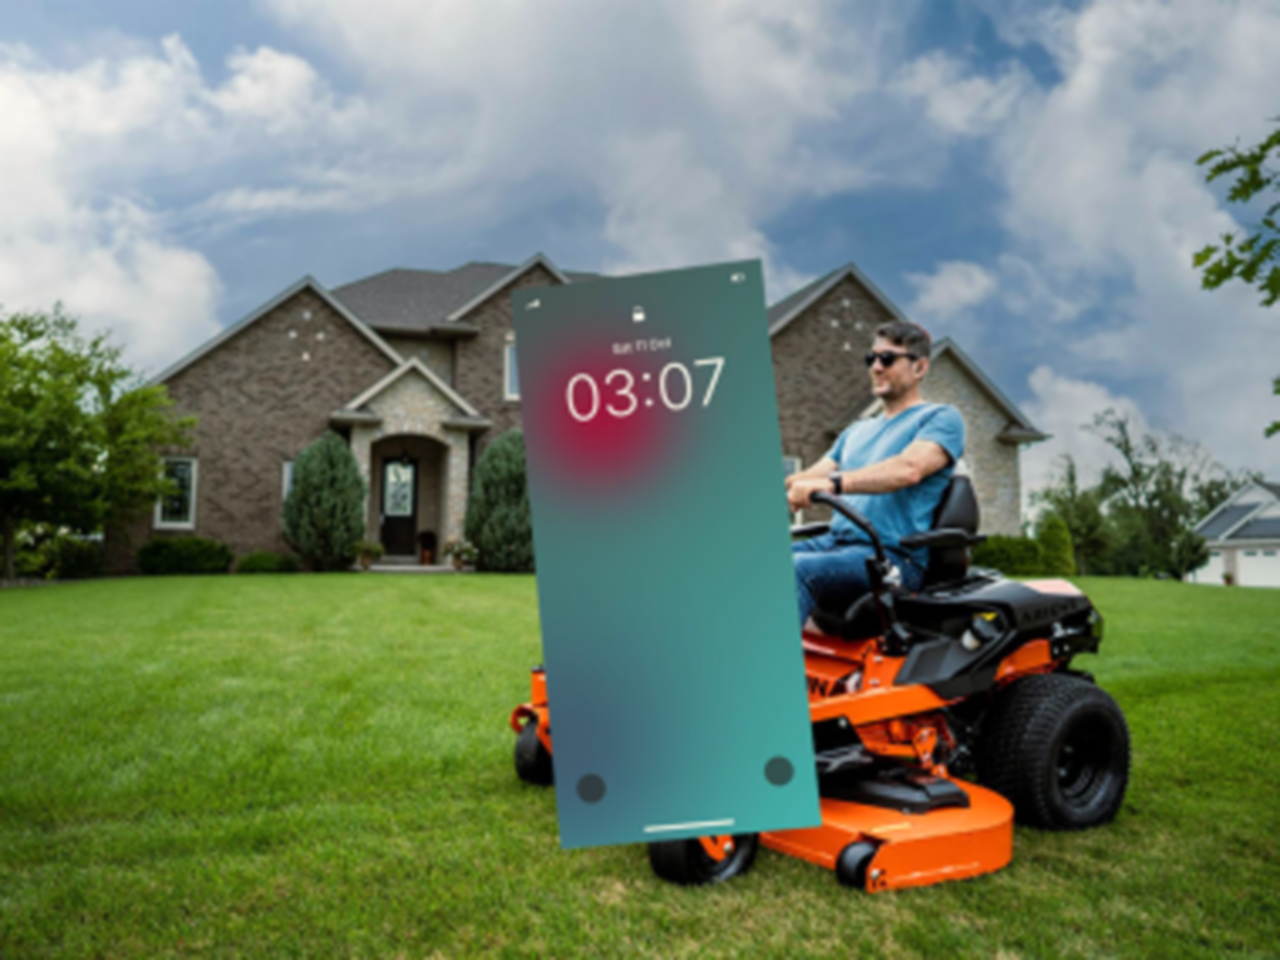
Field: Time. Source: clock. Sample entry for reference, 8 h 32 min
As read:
3 h 07 min
